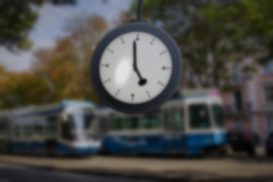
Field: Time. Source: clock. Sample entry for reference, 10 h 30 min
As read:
4 h 59 min
